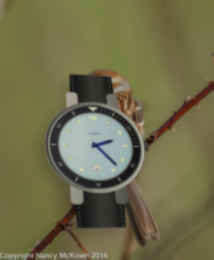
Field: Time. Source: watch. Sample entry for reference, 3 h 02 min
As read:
2 h 23 min
